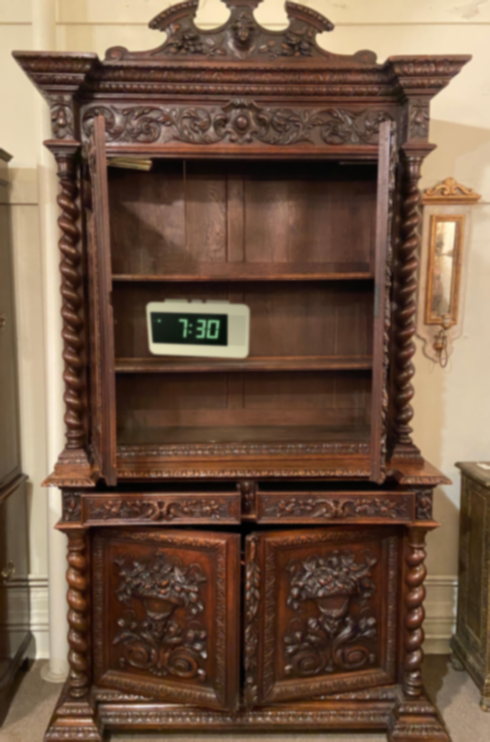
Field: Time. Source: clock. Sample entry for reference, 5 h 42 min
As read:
7 h 30 min
